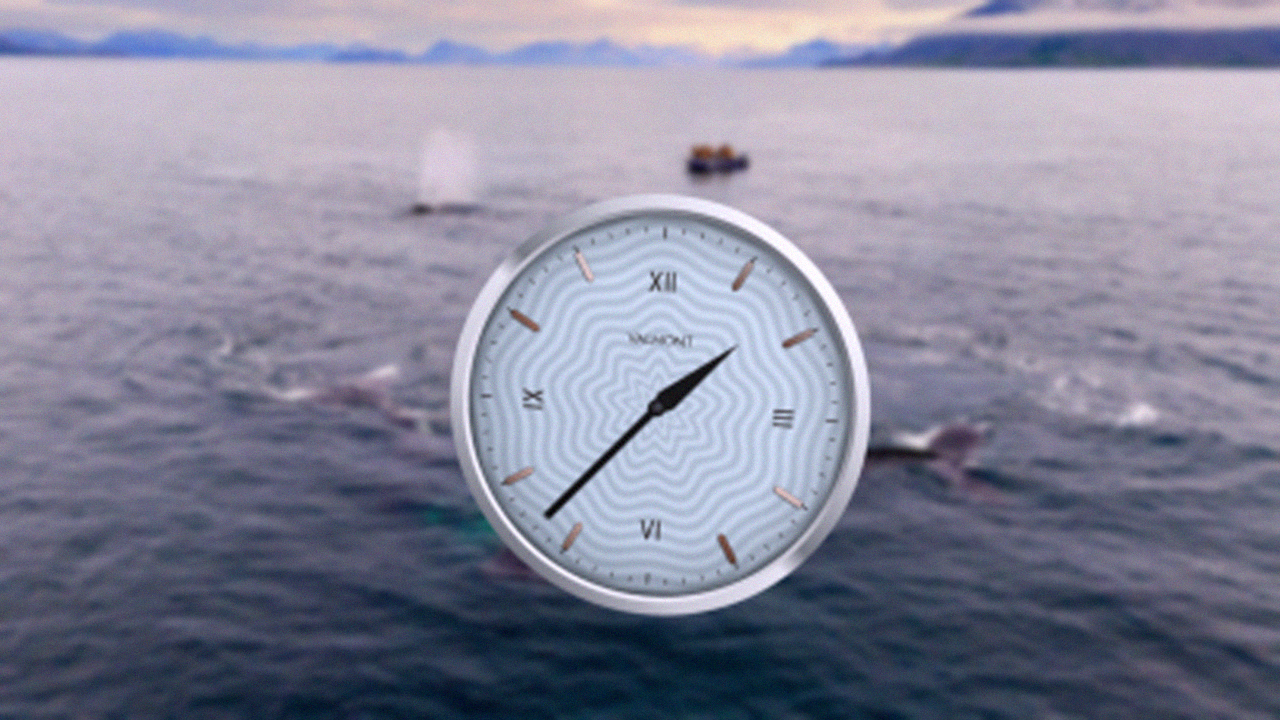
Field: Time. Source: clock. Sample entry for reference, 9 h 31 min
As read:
1 h 37 min
